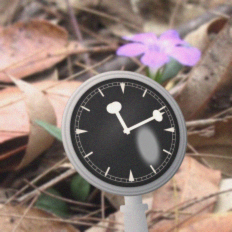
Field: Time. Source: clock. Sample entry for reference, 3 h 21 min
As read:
11 h 11 min
